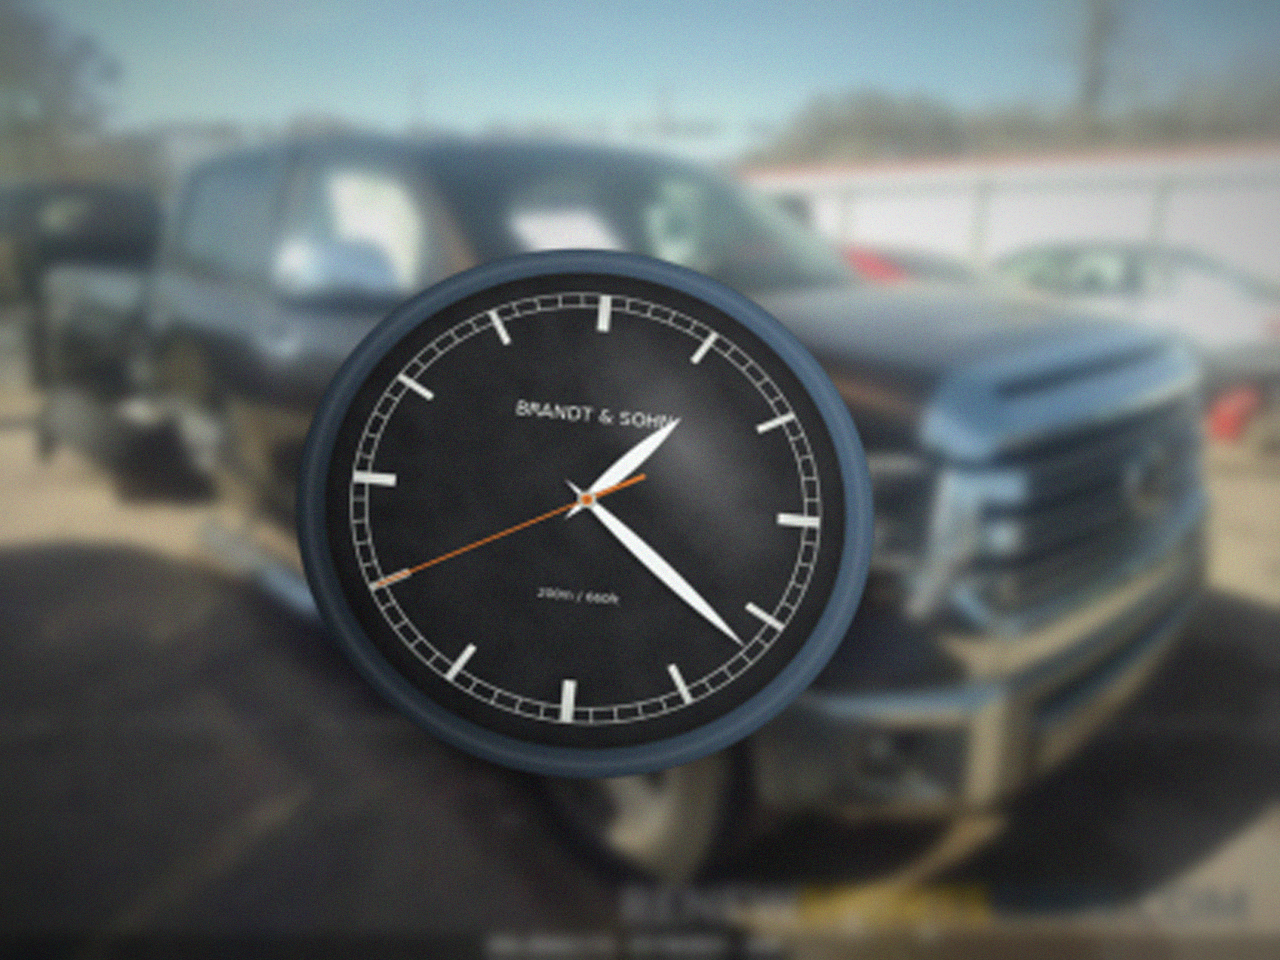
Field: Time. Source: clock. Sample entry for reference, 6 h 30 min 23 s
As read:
1 h 21 min 40 s
